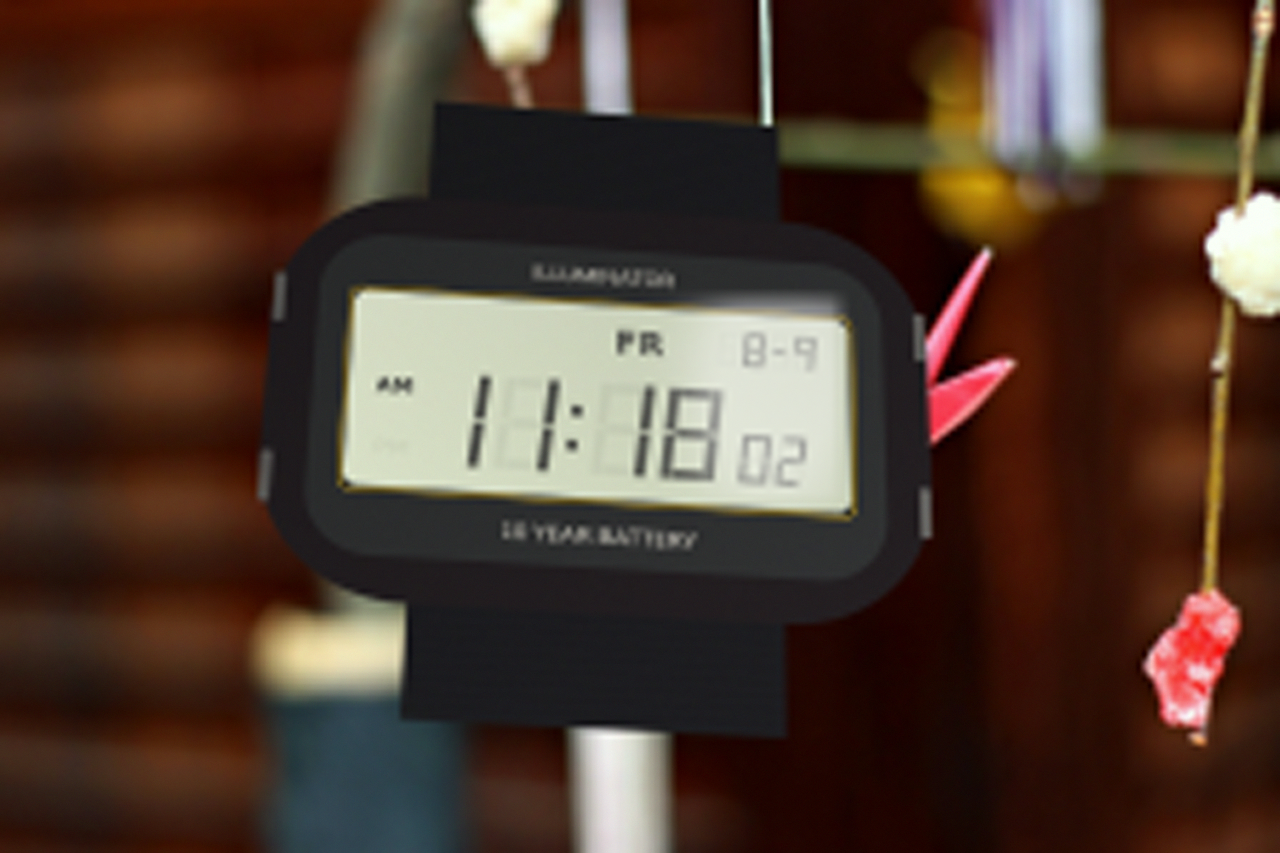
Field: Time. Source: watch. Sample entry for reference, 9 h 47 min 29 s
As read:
11 h 18 min 02 s
